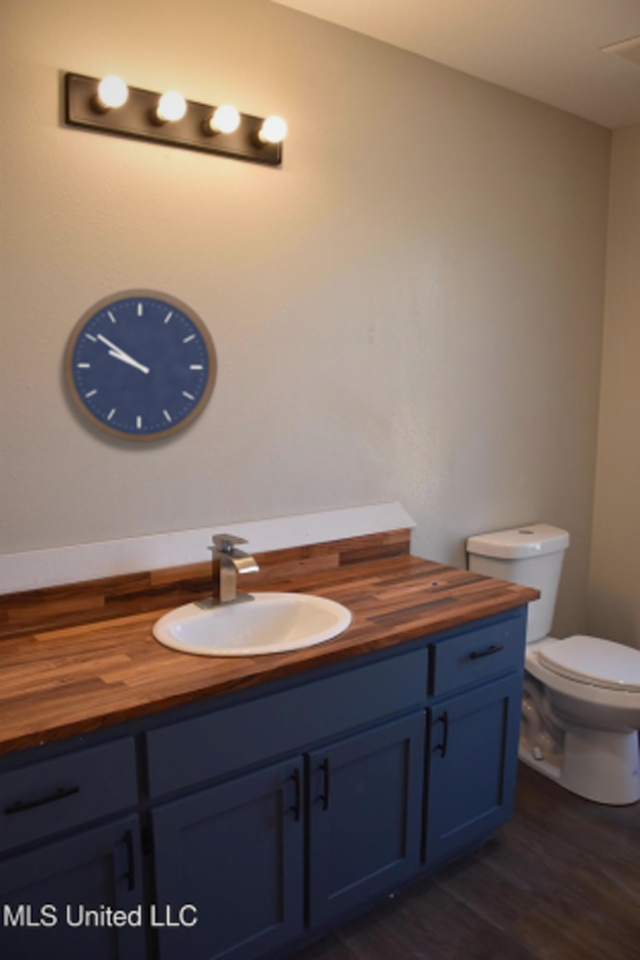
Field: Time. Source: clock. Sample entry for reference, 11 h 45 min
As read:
9 h 51 min
